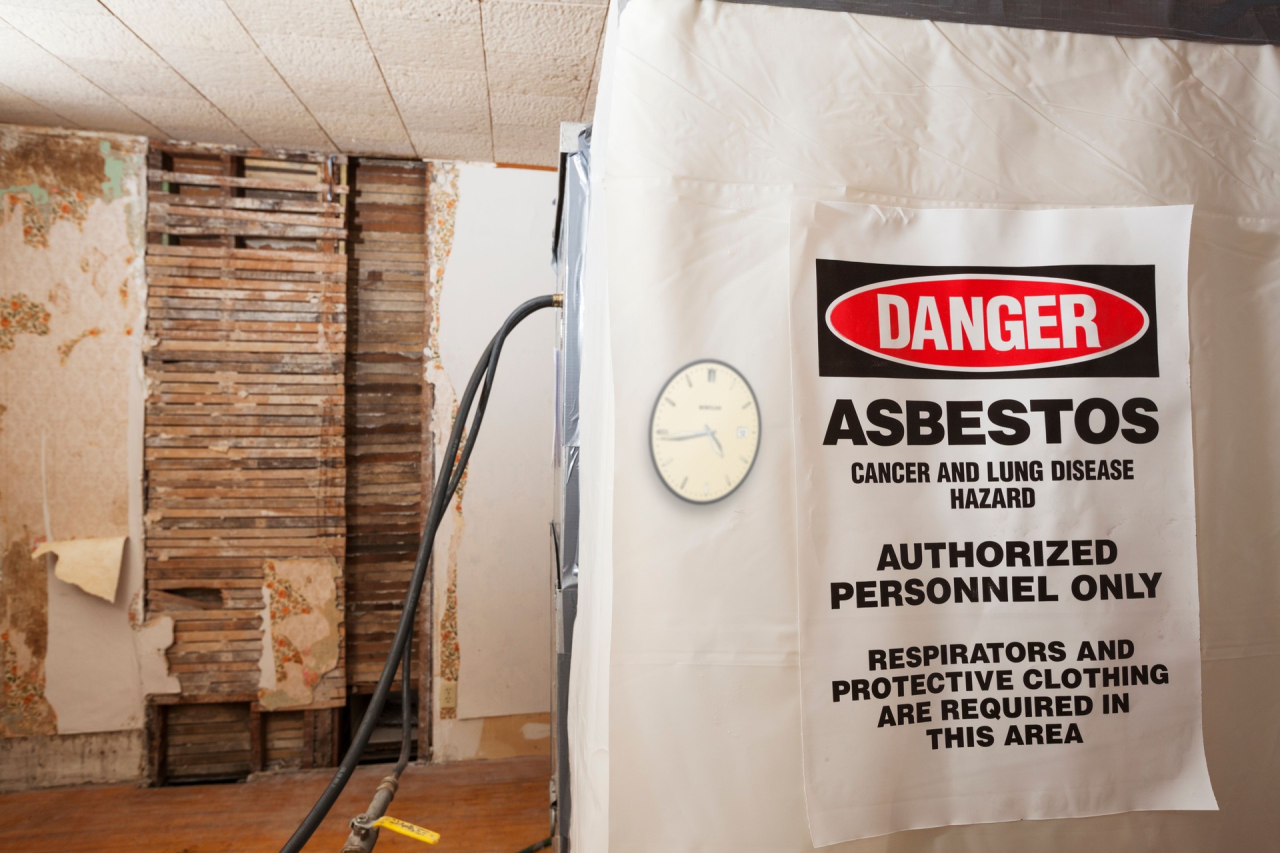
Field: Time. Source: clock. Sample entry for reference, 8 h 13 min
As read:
4 h 44 min
